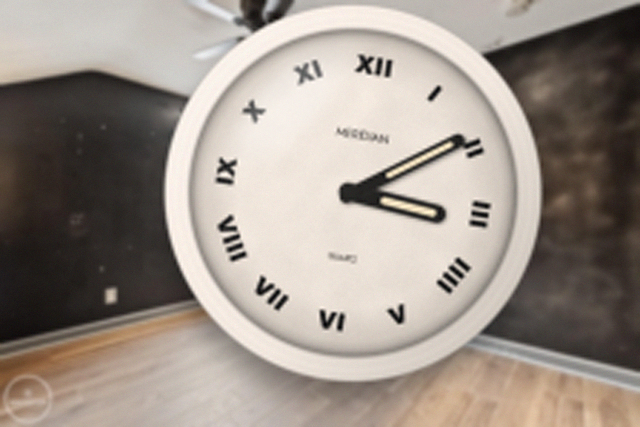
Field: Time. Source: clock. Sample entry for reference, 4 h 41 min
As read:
3 h 09 min
